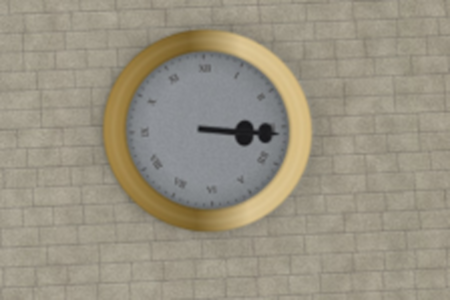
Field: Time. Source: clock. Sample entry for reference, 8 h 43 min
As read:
3 h 16 min
